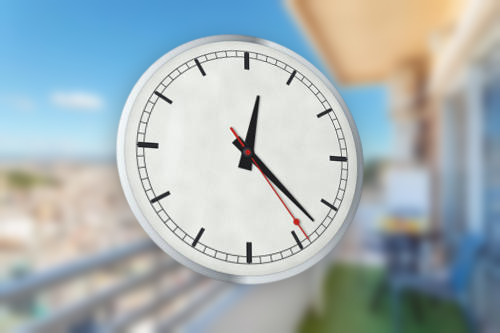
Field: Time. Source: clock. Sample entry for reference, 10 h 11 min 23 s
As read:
12 h 22 min 24 s
